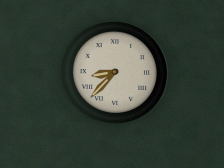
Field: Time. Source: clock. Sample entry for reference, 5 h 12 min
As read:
8 h 37 min
